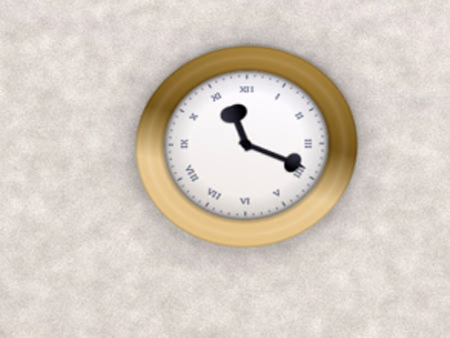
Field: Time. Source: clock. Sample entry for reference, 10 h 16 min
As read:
11 h 19 min
